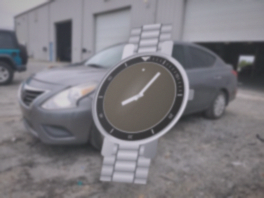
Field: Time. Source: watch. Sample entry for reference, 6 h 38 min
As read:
8 h 06 min
